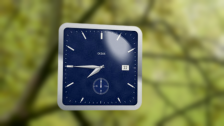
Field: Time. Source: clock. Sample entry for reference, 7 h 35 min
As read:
7 h 45 min
